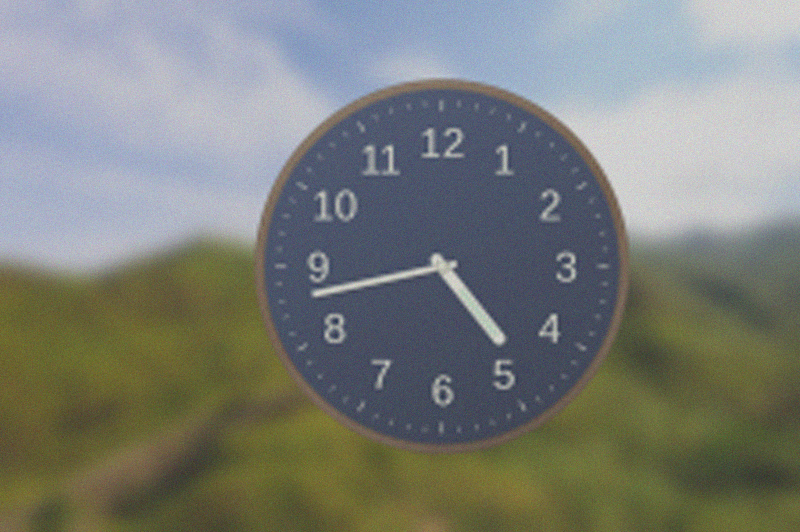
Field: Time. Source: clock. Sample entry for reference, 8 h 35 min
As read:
4 h 43 min
